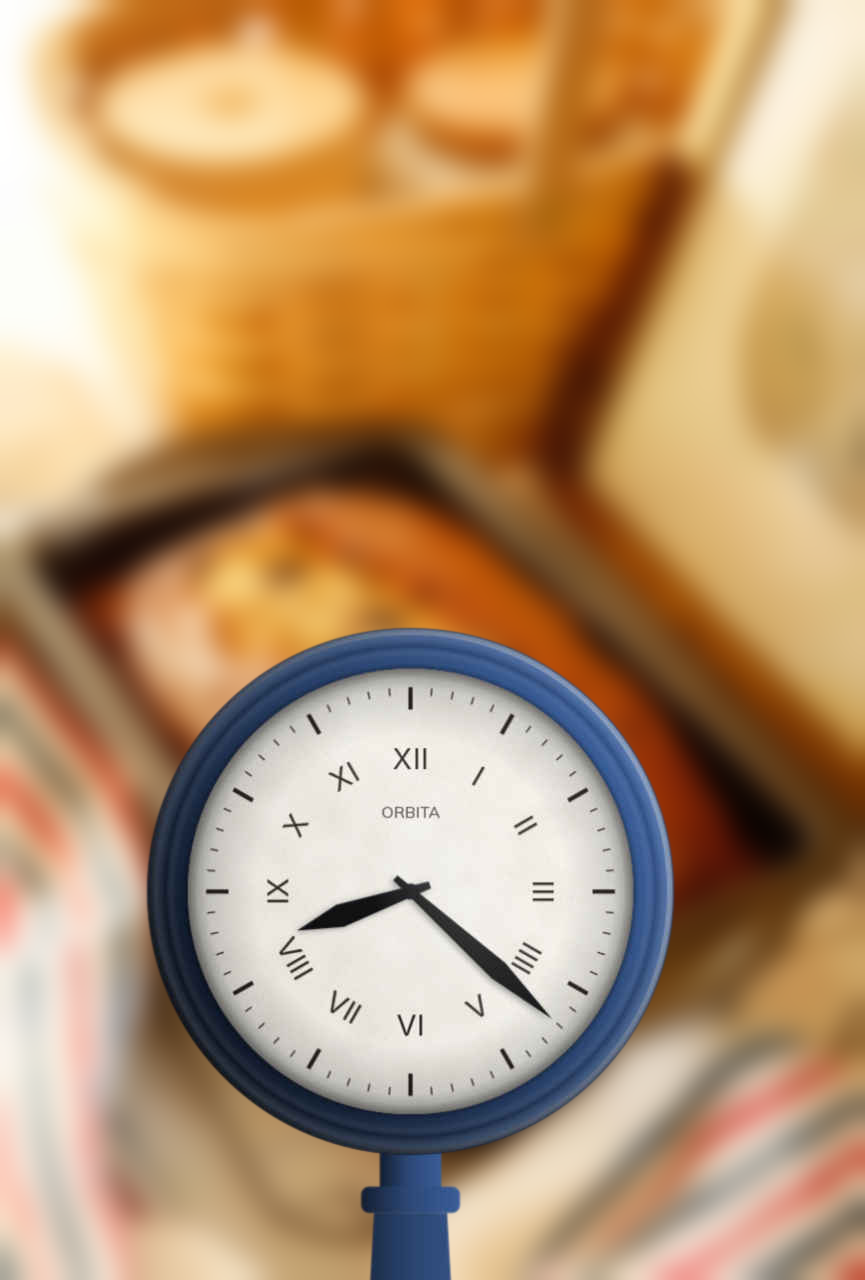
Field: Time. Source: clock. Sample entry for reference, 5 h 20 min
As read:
8 h 22 min
